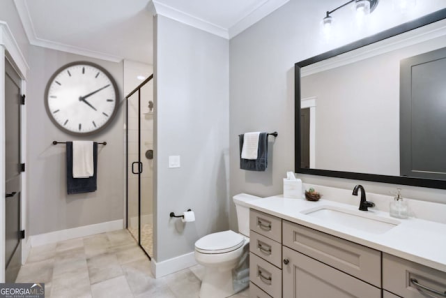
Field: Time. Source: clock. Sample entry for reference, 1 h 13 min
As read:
4 h 10 min
